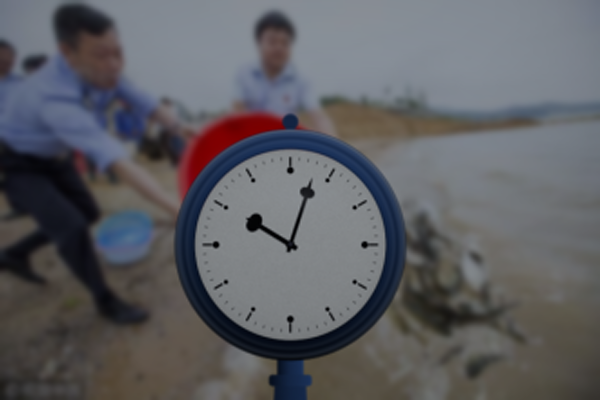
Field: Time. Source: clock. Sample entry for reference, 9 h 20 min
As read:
10 h 03 min
